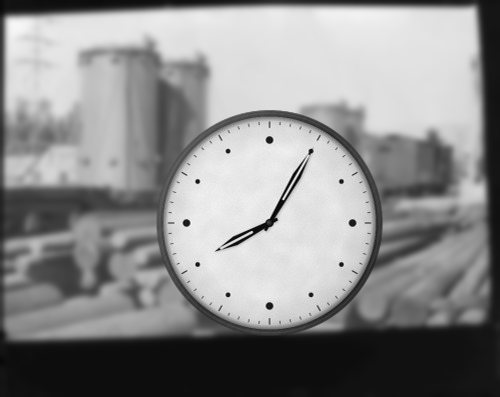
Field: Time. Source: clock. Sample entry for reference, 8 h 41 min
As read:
8 h 05 min
